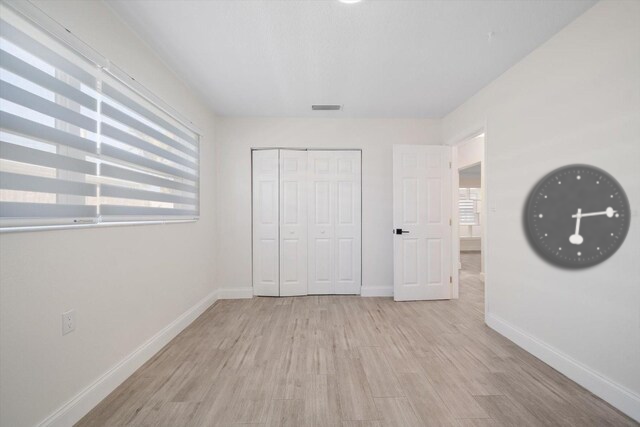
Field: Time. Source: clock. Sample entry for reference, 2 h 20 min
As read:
6 h 14 min
